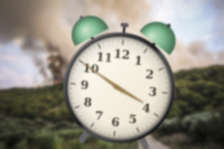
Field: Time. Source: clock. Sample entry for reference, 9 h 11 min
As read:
3 h 50 min
